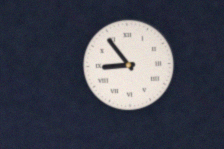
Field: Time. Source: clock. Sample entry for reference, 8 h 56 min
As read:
8 h 54 min
